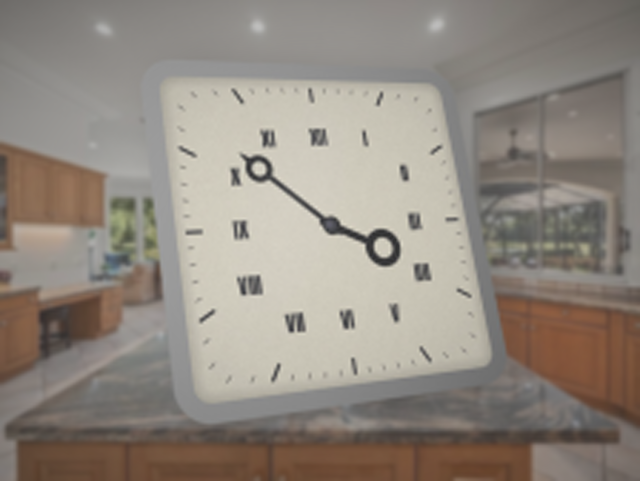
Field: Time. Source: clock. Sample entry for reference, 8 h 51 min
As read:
3 h 52 min
